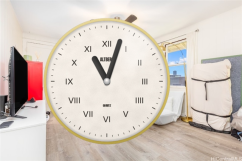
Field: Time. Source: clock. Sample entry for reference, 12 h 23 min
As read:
11 h 03 min
